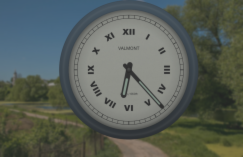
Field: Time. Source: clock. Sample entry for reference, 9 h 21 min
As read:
6 h 23 min
